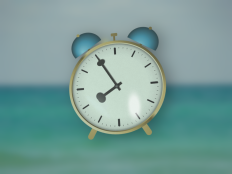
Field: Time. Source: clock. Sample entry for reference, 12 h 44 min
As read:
7 h 55 min
